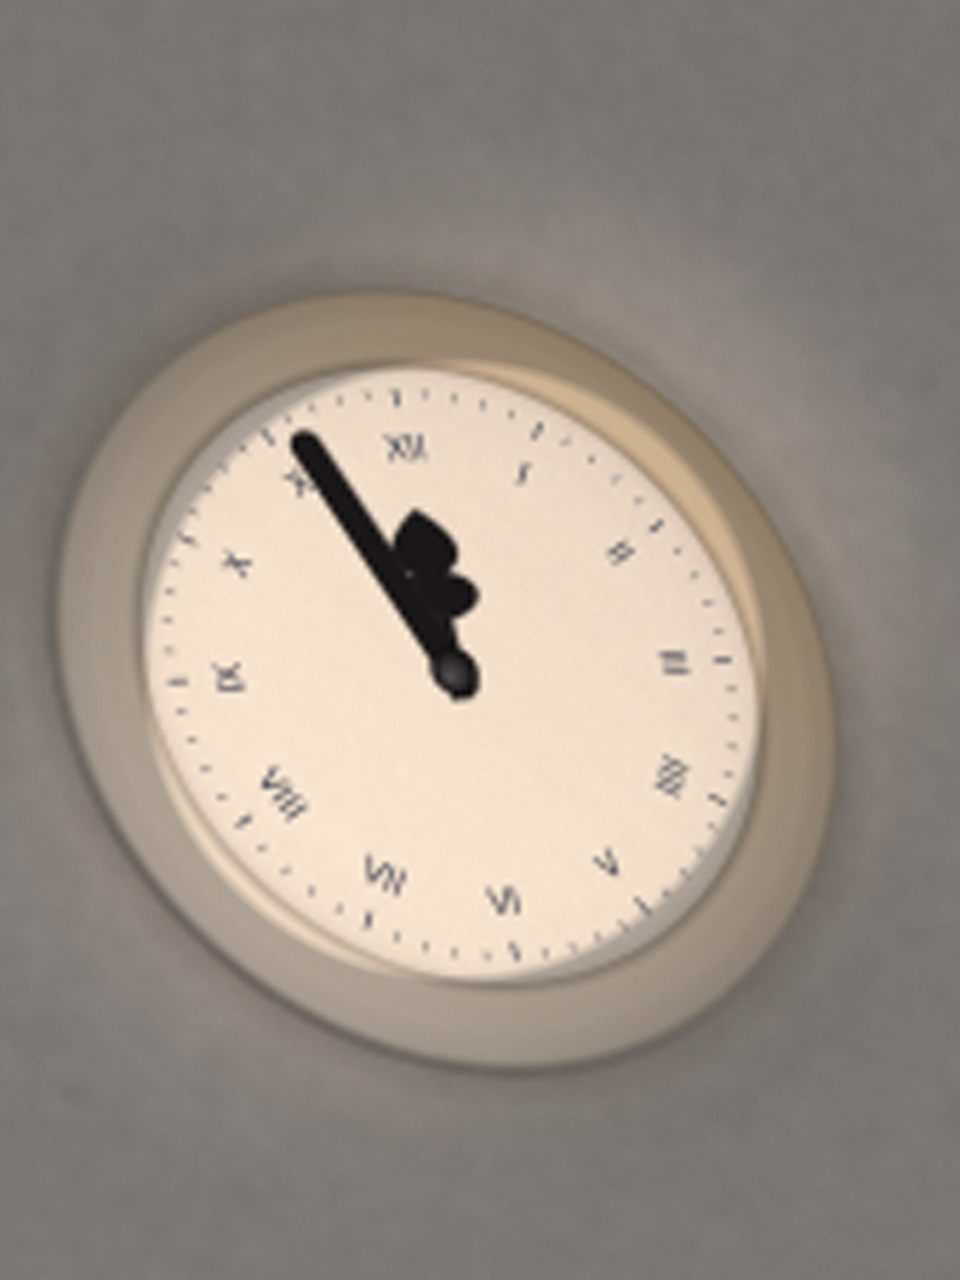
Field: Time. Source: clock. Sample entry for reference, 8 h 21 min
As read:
11 h 56 min
